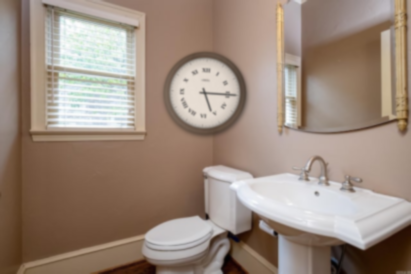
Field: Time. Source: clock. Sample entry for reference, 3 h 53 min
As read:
5 h 15 min
